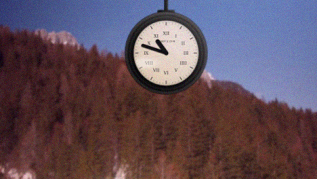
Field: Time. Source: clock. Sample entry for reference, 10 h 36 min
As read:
10 h 48 min
